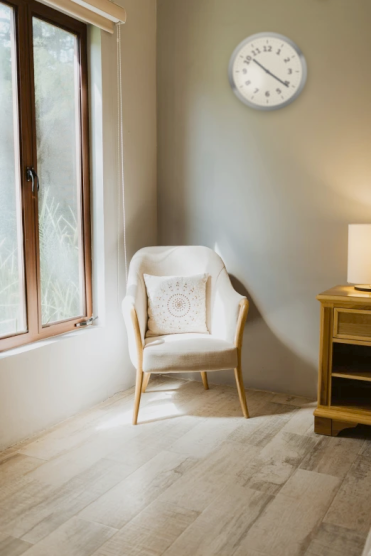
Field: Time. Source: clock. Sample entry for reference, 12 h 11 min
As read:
10 h 21 min
